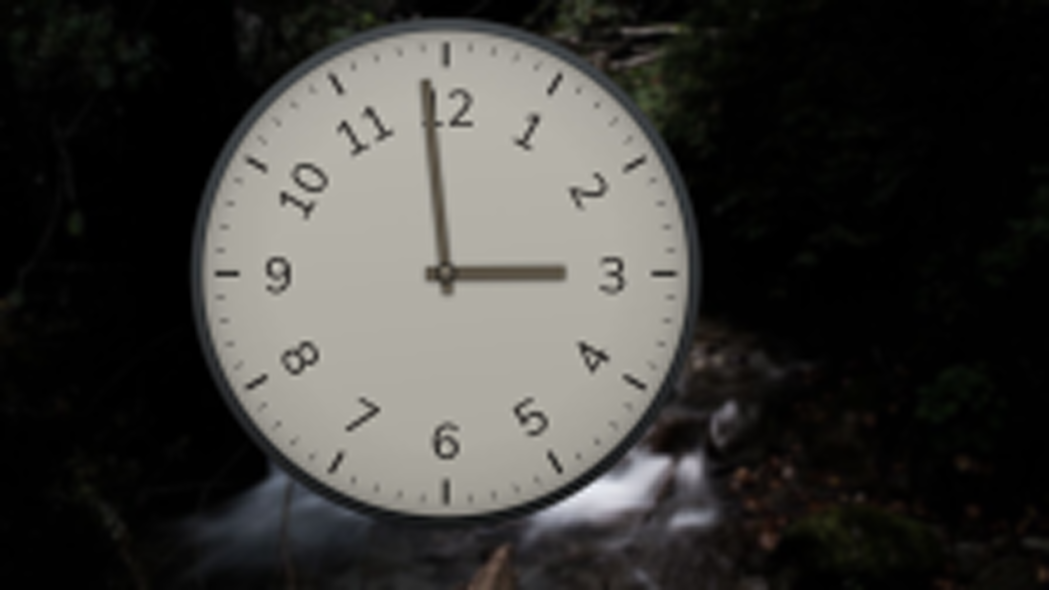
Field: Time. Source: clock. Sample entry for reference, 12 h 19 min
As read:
2 h 59 min
